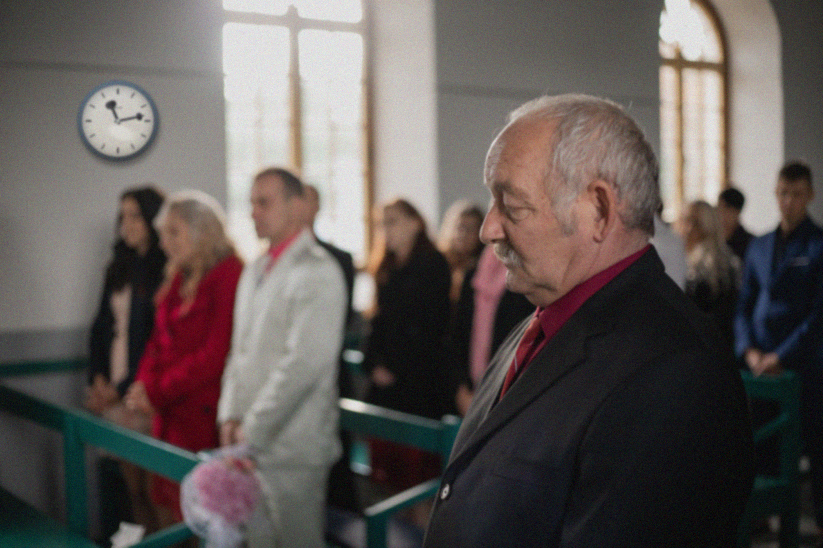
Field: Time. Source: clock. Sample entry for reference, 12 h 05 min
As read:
11 h 13 min
